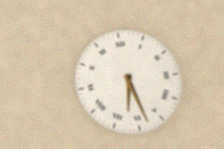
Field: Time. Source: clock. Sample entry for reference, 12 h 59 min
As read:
6 h 28 min
